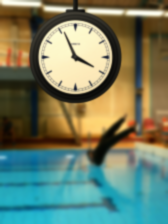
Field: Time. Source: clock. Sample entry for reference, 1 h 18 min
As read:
3 h 56 min
